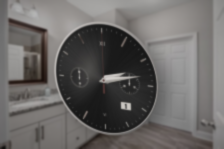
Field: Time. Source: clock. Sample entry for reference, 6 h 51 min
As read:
2 h 13 min
